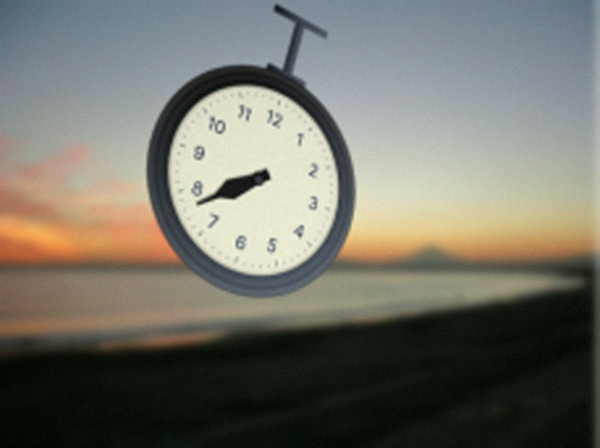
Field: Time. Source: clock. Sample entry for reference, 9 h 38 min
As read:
7 h 38 min
